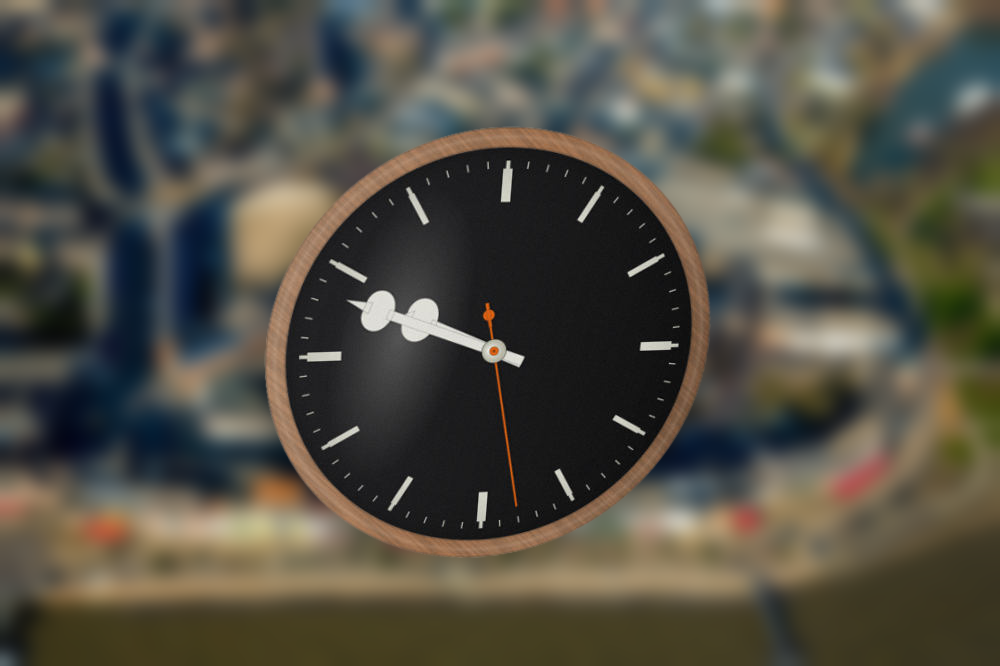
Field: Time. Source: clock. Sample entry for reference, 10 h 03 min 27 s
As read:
9 h 48 min 28 s
